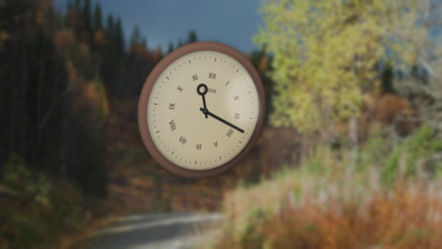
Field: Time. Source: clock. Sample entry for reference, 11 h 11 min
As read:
11 h 18 min
